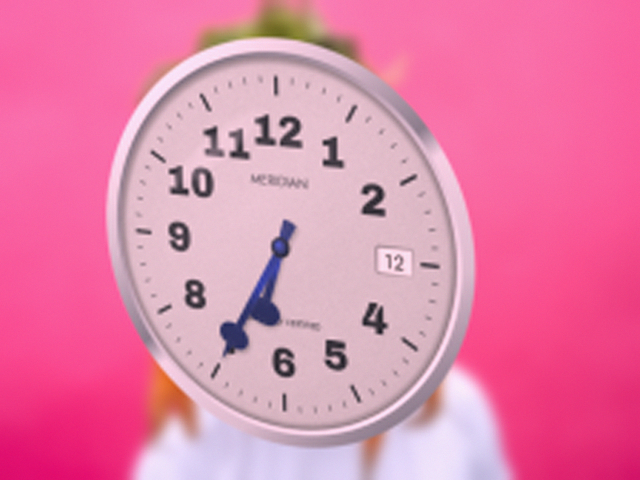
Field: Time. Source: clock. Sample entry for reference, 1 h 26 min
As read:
6 h 35 min
